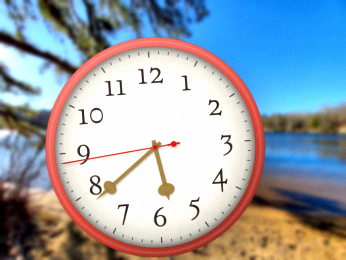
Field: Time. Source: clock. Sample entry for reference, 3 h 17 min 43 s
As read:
5 h 38 min 44 s
